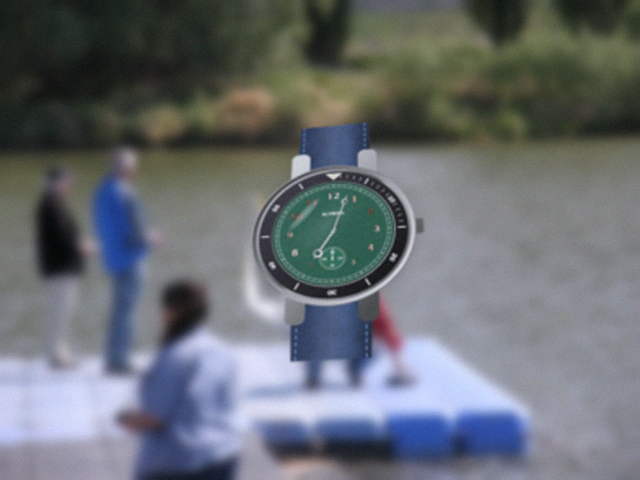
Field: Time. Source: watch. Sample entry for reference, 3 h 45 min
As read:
7 h 03 min
